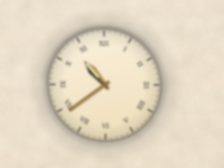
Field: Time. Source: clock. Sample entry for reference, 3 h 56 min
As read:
10 h 39 min
